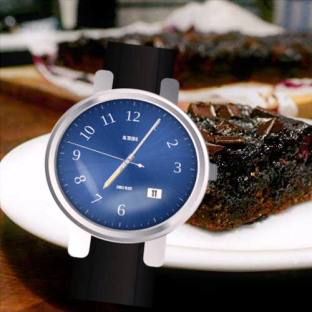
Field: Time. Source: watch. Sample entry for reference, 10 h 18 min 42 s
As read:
7 h 04 min 47 s
